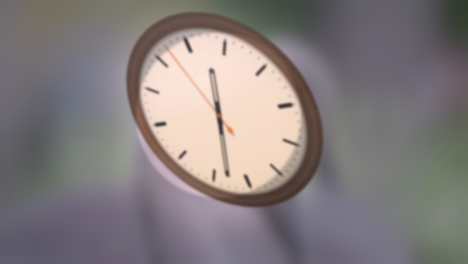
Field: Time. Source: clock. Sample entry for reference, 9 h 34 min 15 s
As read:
12 h 32 min 57 s
